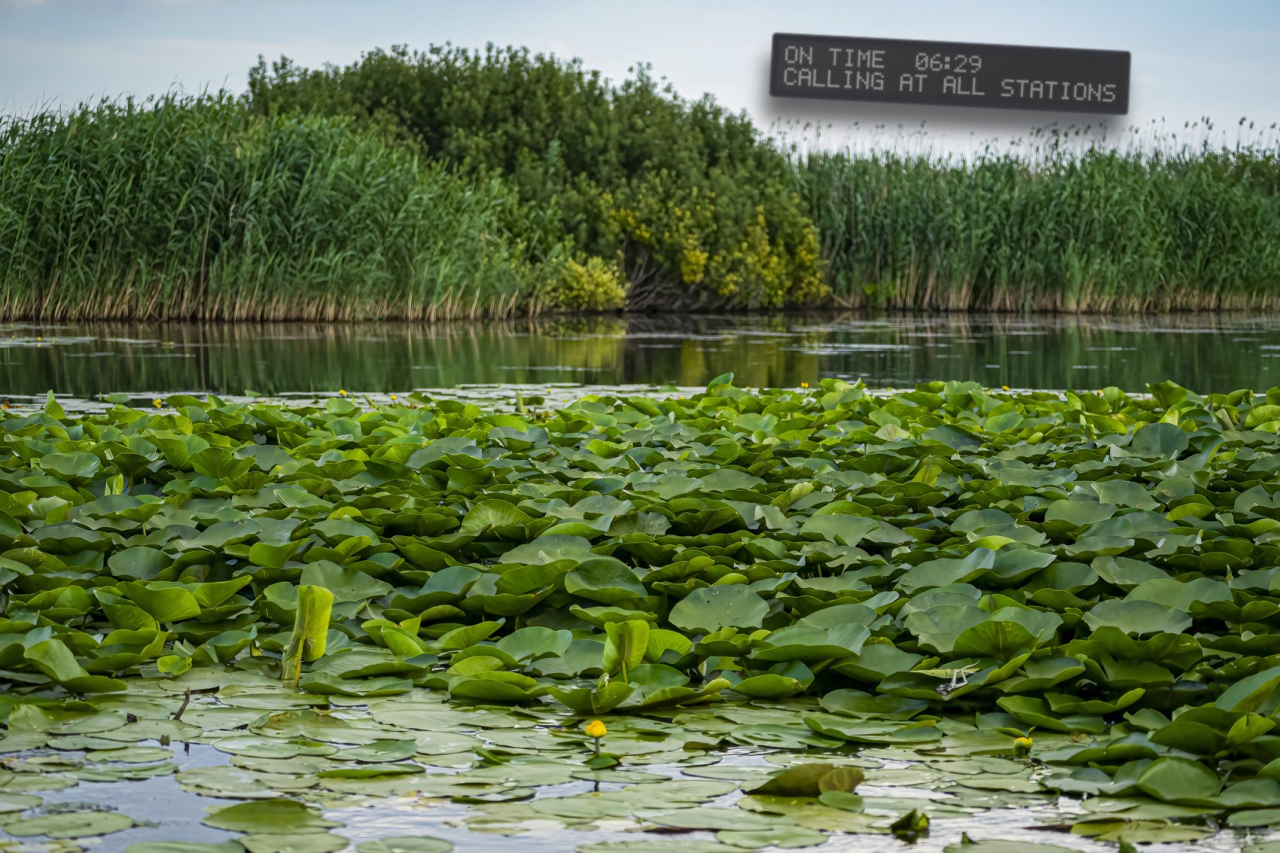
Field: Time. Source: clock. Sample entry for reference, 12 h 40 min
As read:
6 h 29 min
